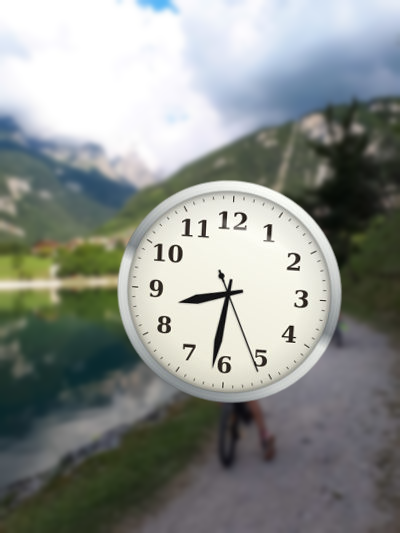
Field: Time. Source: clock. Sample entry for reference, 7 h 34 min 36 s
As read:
8 h 31 min 26 s
